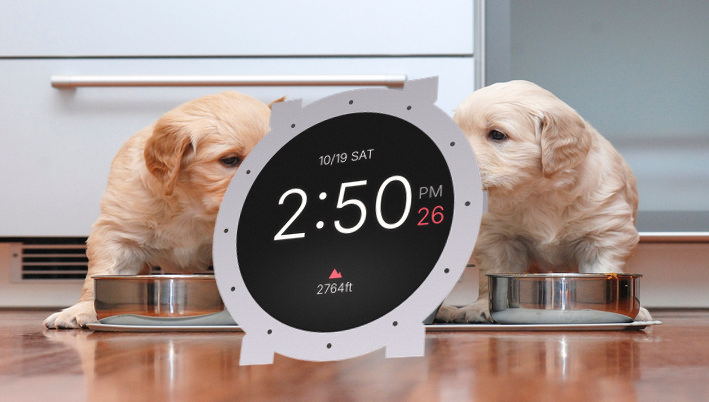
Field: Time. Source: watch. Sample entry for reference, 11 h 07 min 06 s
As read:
2 h 50 min 26 s
